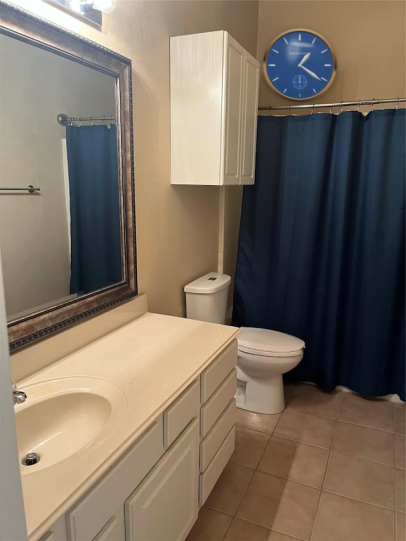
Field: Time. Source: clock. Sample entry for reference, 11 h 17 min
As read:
1 h 21 min
